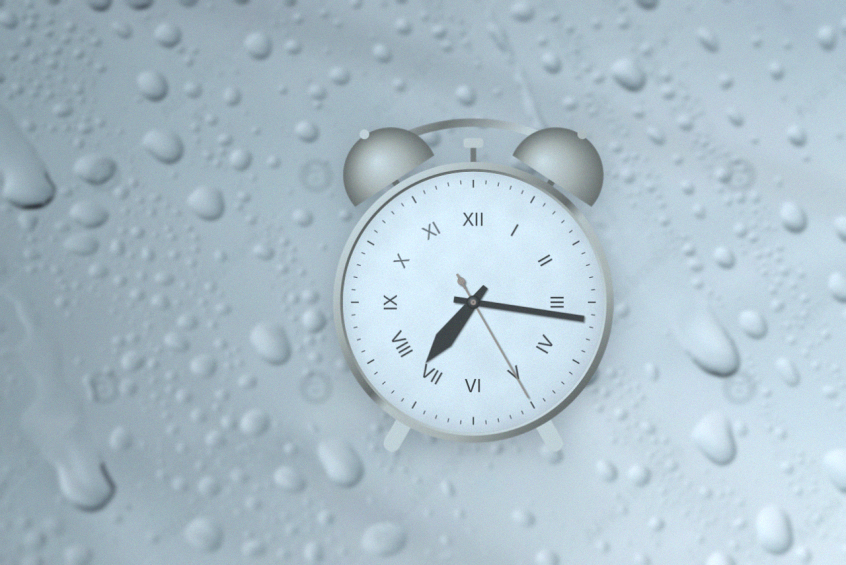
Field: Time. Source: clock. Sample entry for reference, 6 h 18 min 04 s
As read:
7 h 16 min 25 s
